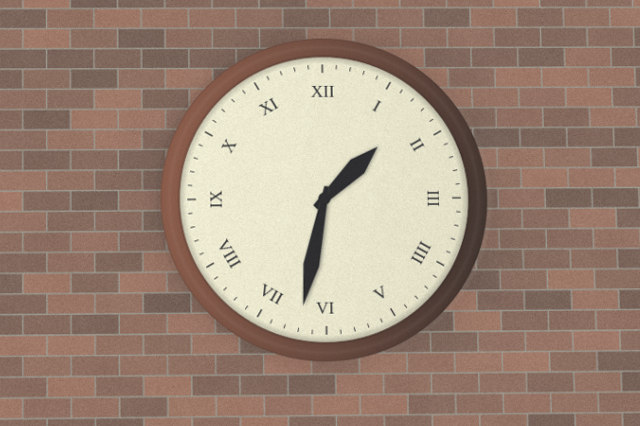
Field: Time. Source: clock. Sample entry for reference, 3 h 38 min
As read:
1 h 32 min
